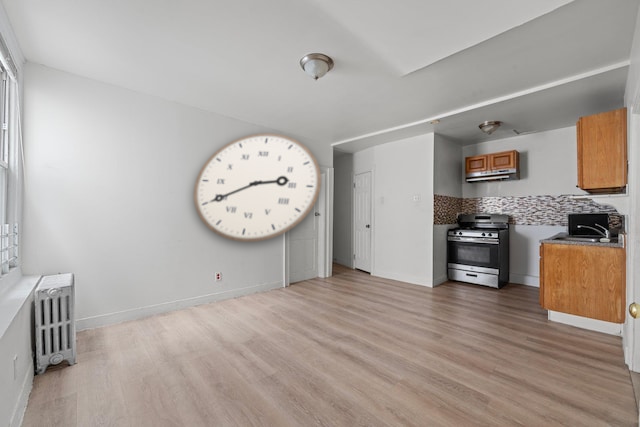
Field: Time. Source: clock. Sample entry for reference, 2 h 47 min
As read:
2 h 40 min
